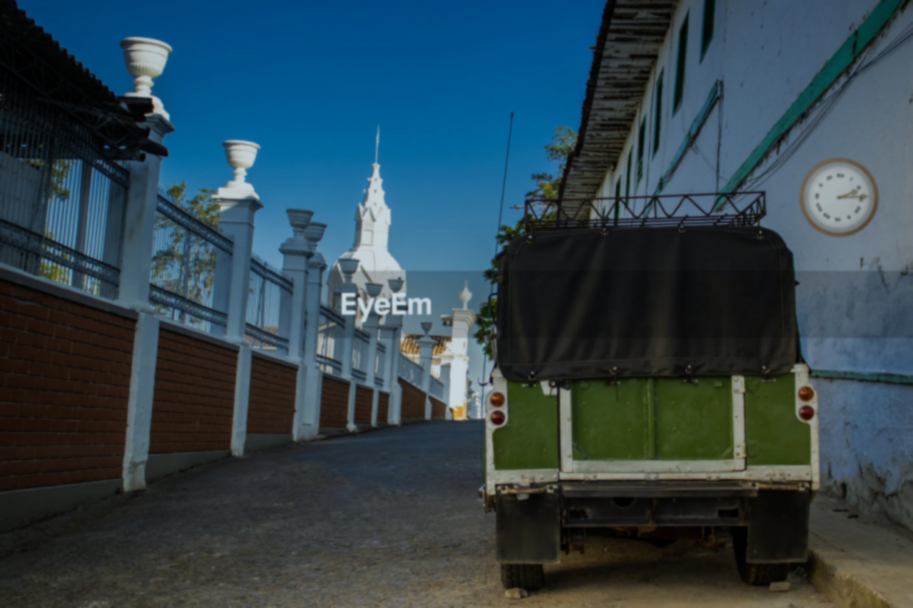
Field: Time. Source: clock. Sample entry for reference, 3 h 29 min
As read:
2 h 14 min
